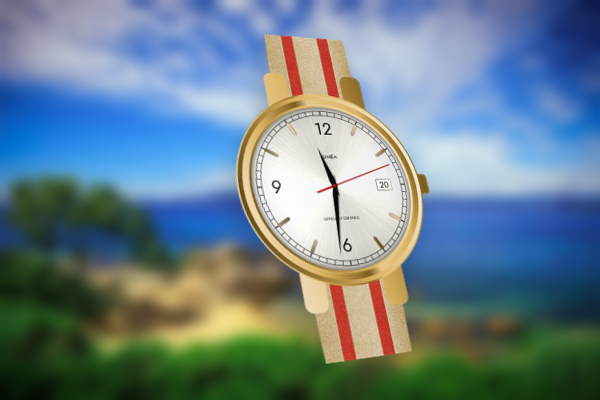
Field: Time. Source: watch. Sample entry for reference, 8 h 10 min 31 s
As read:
11 h 31 min 12 s
